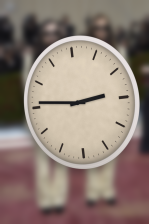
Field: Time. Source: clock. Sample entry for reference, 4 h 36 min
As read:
2 h 46 min
